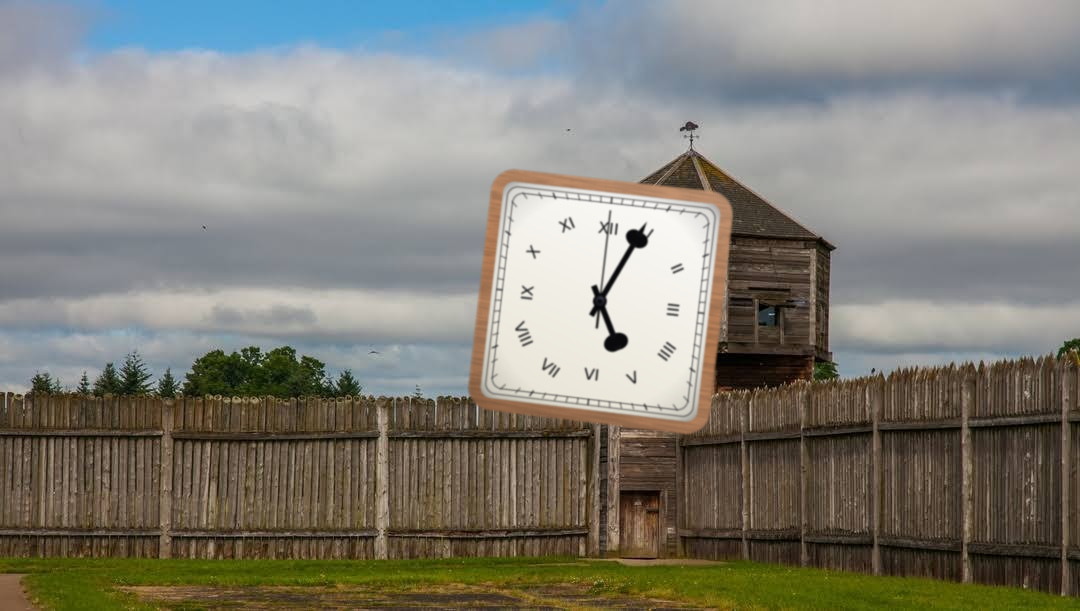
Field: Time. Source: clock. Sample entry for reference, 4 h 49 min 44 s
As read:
5 h 04 min 00 s
